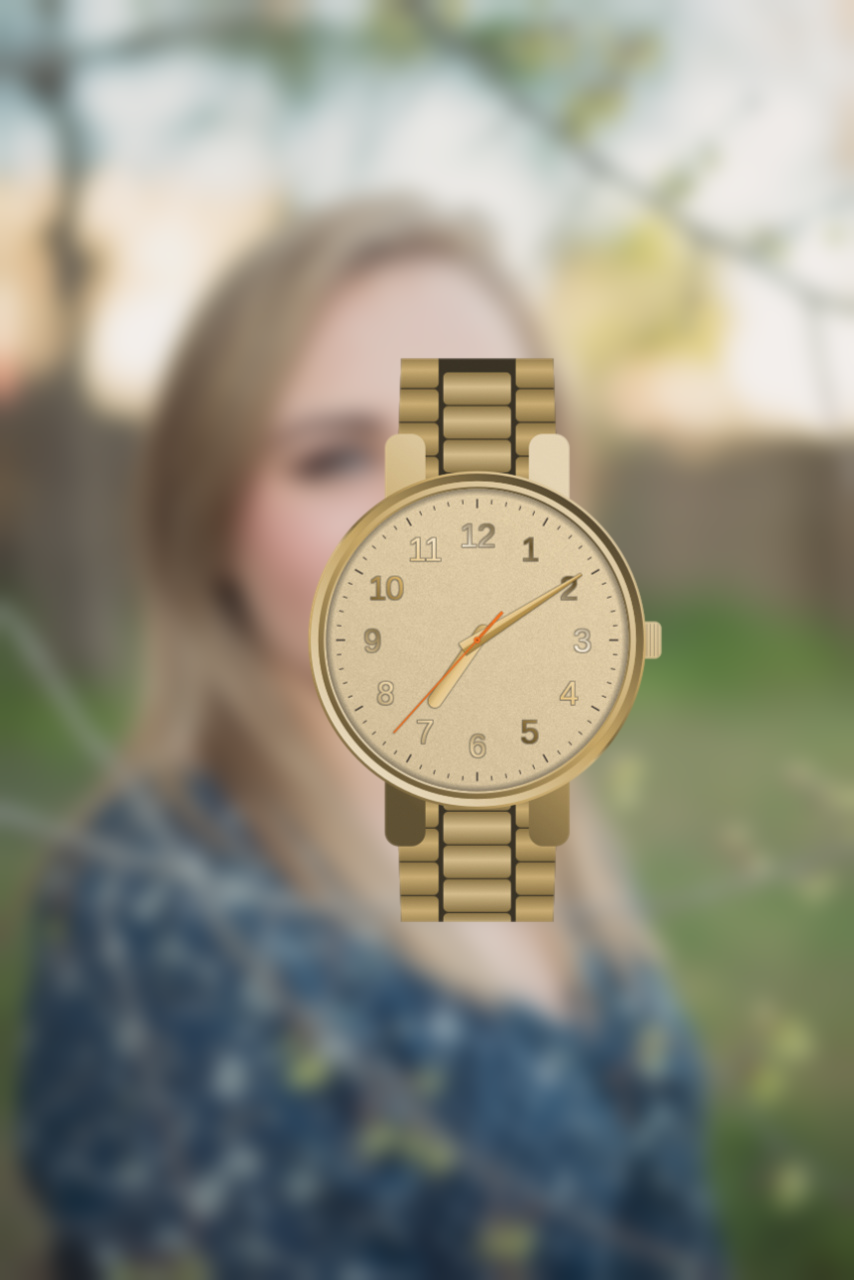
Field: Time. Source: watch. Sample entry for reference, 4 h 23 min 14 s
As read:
7 h 09 min 37 s
